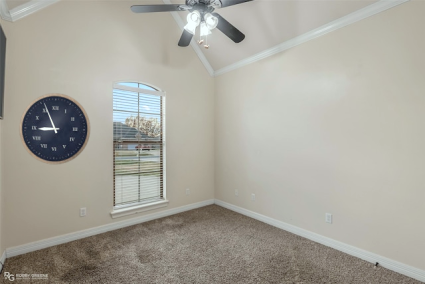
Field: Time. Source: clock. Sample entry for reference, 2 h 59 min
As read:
8 h 56 min
